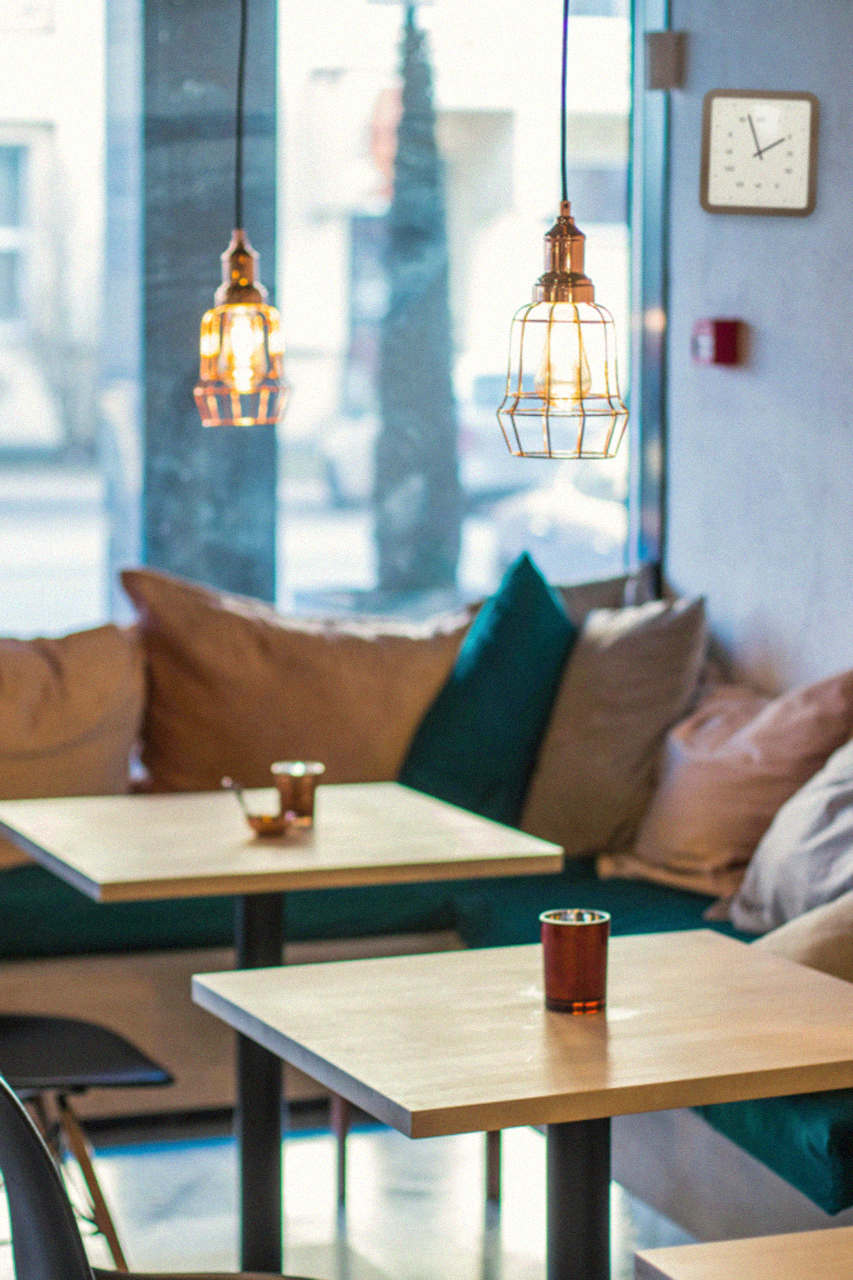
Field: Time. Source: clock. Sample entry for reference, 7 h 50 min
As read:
1 h 57 min
